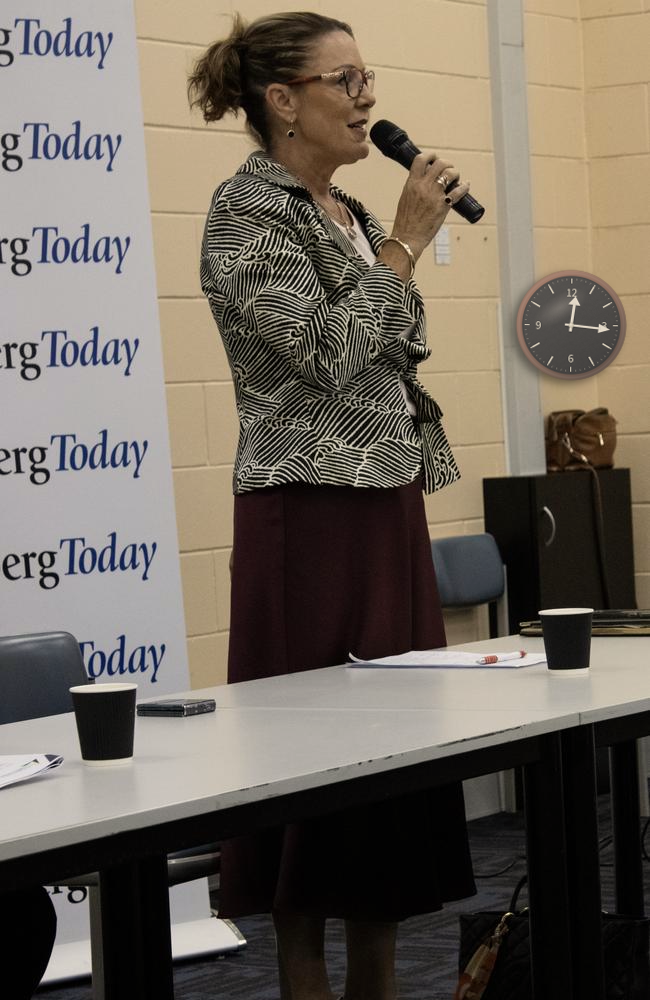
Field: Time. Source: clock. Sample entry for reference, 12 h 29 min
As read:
12 h 16 min
